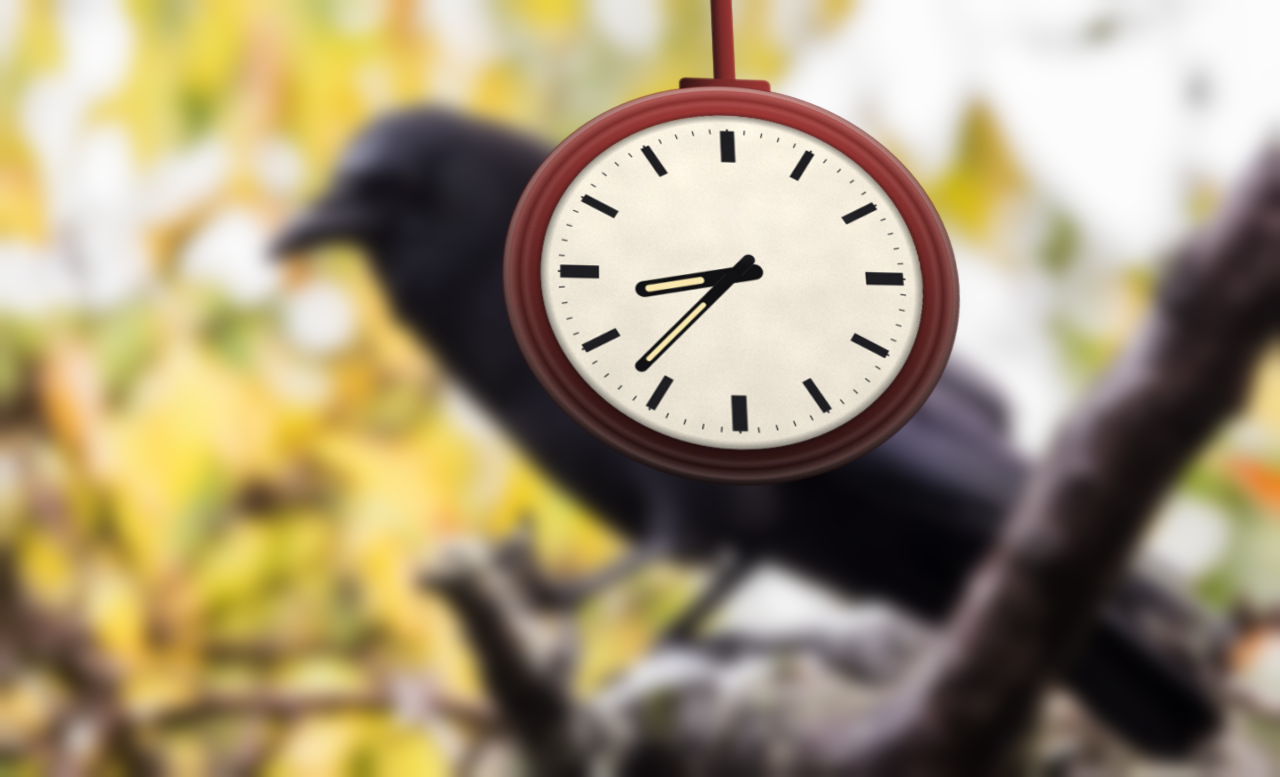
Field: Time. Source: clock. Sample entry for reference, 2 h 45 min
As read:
8 h 37 min
